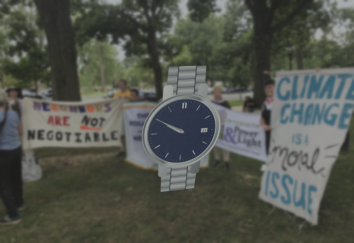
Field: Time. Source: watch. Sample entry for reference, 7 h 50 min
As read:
9 h 50 min
